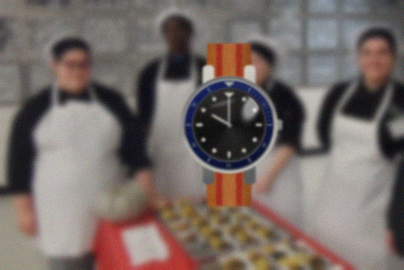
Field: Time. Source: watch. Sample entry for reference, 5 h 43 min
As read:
10 h 00 min
